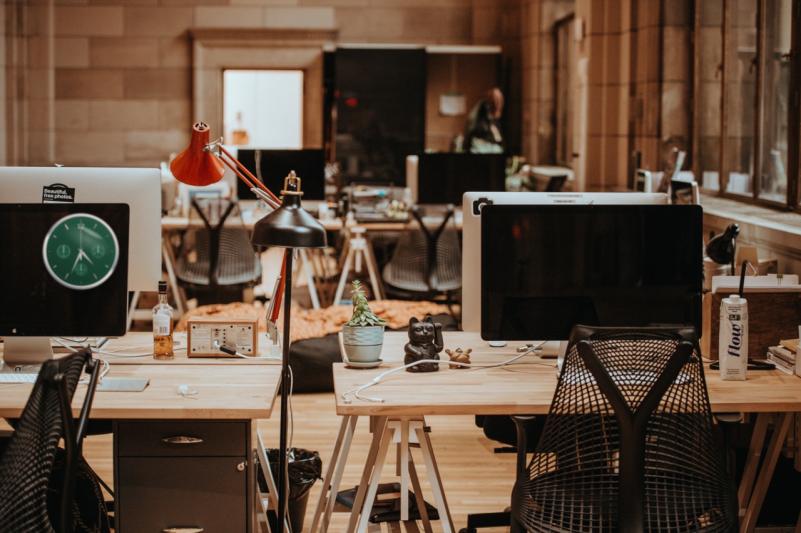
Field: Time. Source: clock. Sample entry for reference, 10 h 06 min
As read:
4 h 34 min
